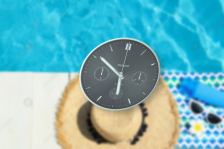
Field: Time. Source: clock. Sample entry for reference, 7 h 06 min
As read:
5 h 51 min
